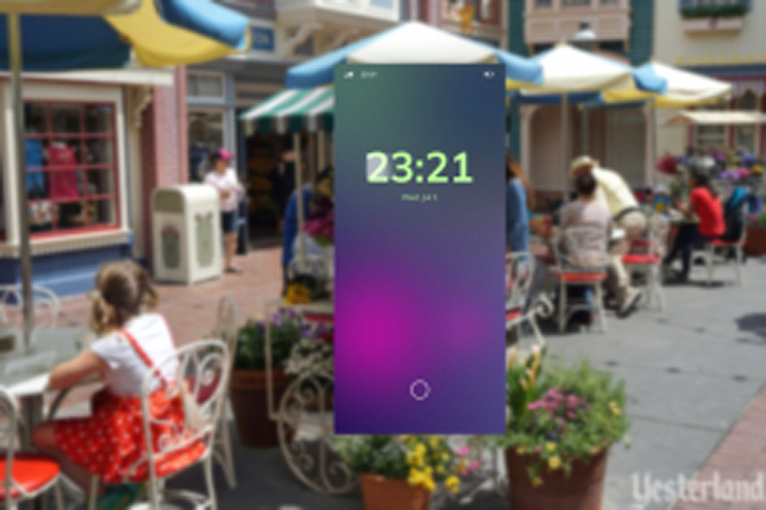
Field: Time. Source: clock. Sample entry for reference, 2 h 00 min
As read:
23 h 21 min
